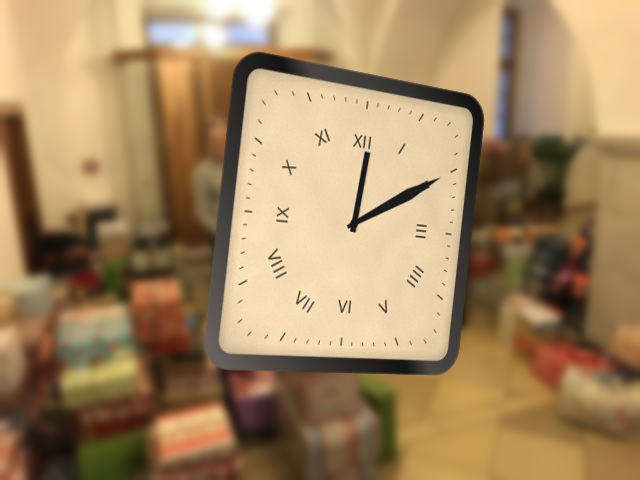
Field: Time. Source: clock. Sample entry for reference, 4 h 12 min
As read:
12 h 10 min
